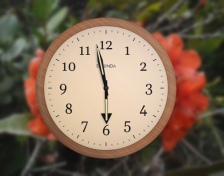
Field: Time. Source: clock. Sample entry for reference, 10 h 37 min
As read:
5 h 58 min
